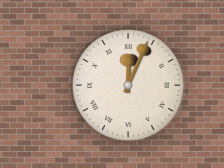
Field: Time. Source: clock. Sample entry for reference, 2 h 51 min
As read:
12 h 04 min
